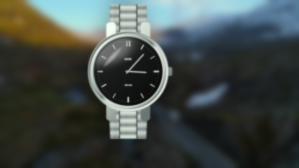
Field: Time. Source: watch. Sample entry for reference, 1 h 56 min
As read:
3 h 07 min
